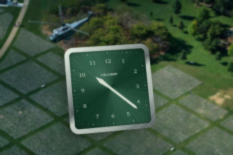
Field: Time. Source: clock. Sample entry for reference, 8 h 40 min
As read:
10 h 22 min
